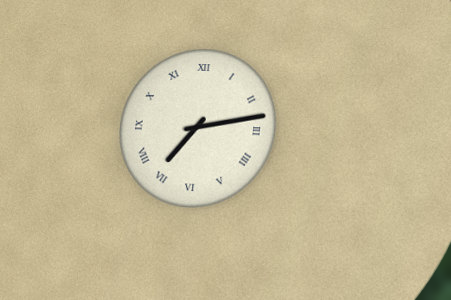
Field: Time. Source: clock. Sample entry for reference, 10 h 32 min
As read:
7 h 13 min
